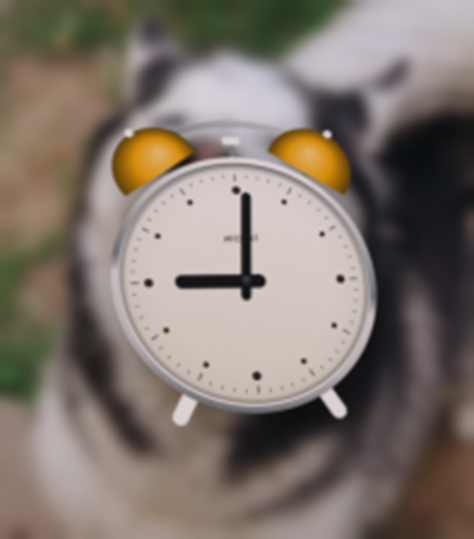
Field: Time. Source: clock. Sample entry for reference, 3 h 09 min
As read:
9 h 01 min
